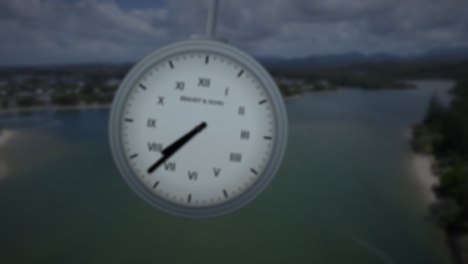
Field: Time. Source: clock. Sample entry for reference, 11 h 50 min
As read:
7 h 37 min
